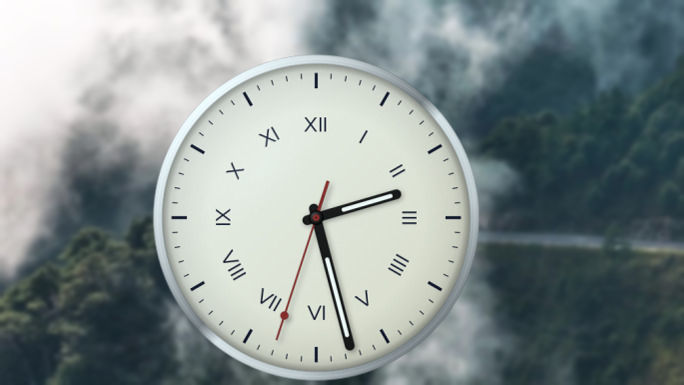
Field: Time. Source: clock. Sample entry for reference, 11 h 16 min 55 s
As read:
2 h 27 min 33 s
